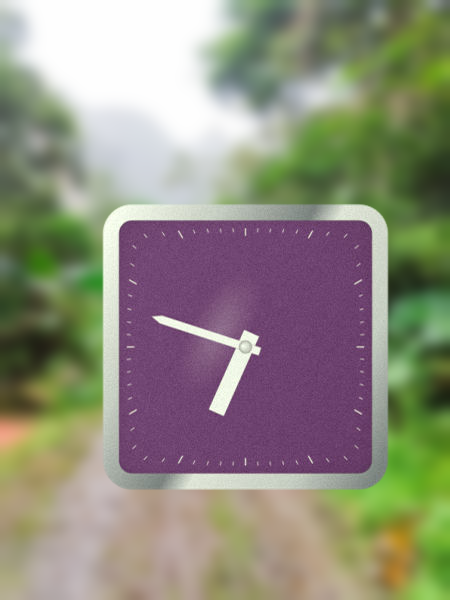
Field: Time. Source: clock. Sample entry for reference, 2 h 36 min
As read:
6 h 48 min
